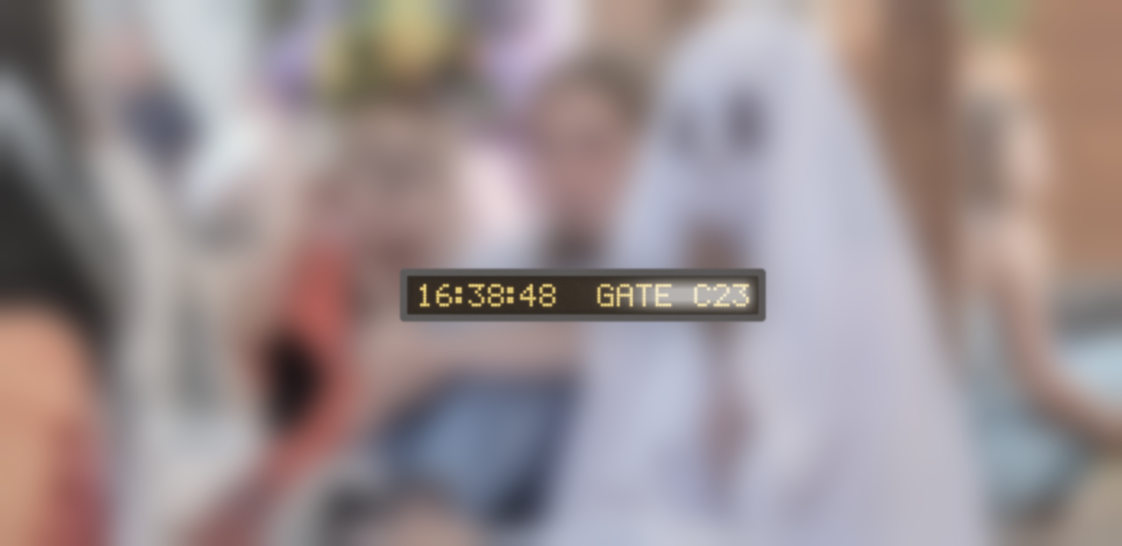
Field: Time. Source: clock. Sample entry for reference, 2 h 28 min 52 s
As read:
16 h 38 min 48 s
